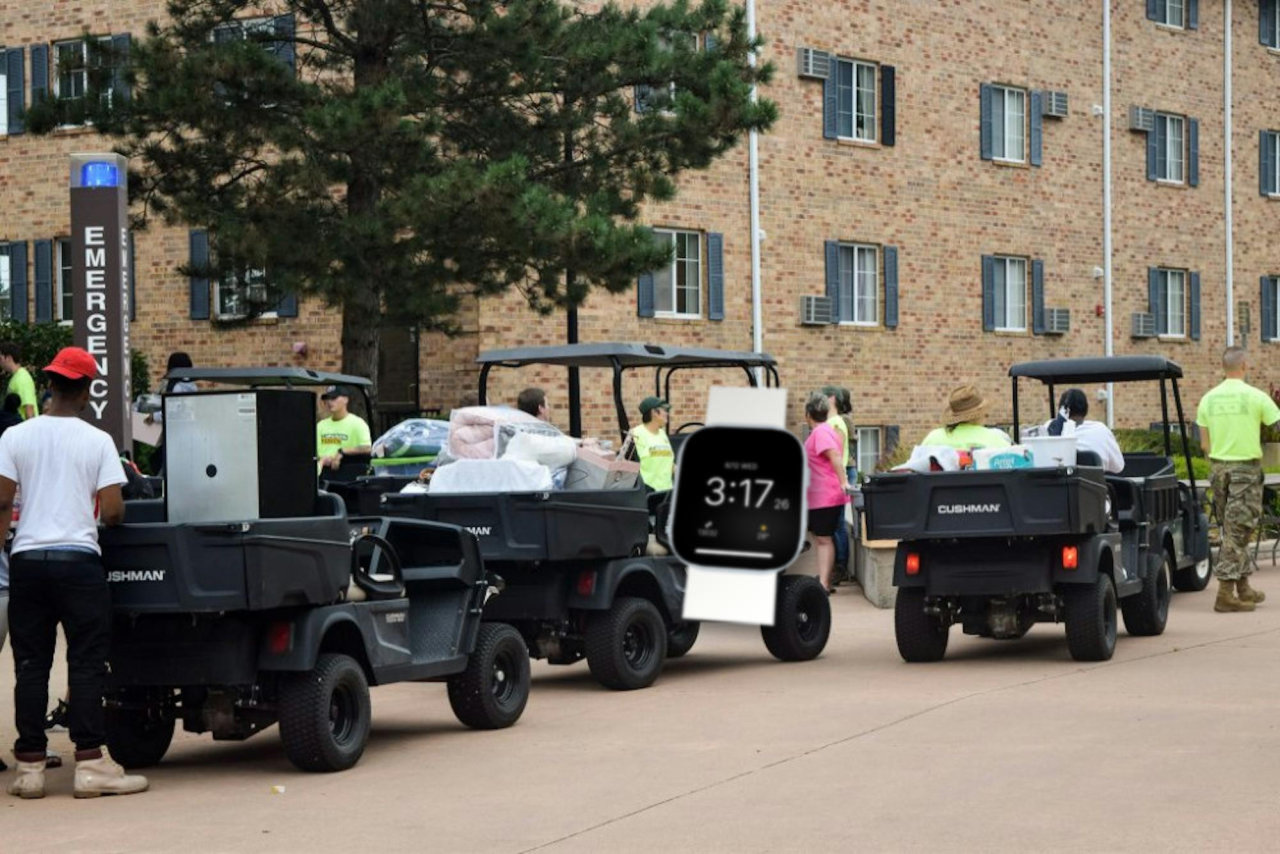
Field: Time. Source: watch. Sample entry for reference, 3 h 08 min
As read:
3 h 17 min
